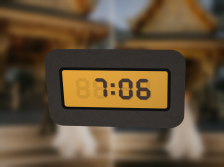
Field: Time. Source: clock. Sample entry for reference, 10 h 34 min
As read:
7 h 06 min
